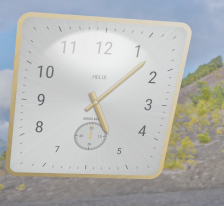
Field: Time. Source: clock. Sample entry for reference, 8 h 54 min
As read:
5 h 07 min
